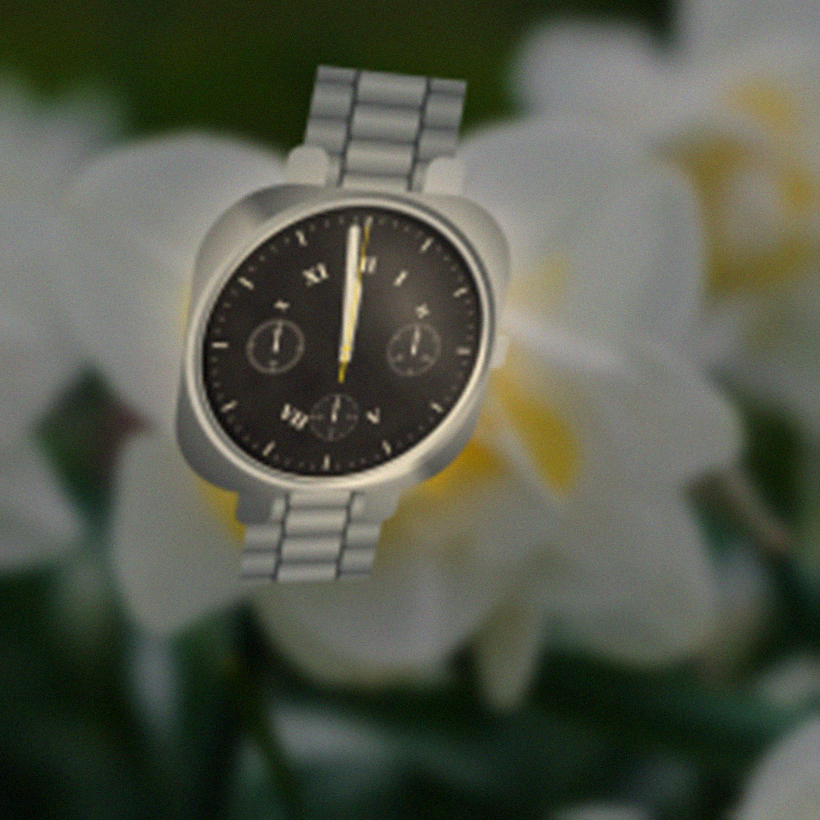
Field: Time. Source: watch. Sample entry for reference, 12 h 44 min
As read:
11 h 59 min
